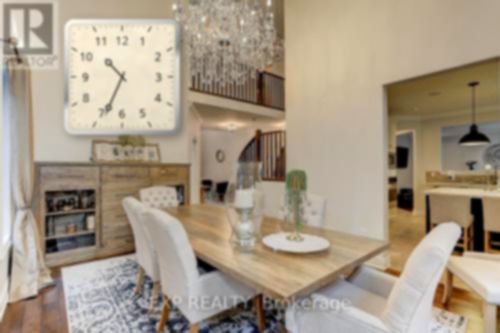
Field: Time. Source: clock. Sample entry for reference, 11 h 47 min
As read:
10 h 34 min
